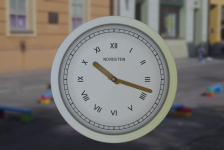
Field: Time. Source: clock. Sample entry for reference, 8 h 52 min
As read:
10 h 18 min
